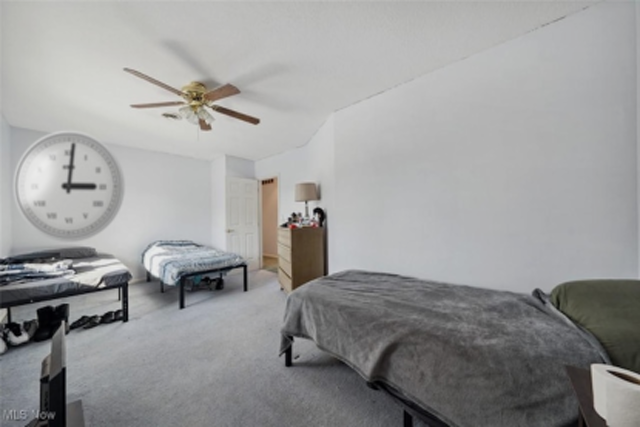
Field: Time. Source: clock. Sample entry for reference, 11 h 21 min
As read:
3 h 01 min
